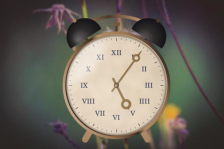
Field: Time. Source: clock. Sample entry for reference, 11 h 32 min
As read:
5 h 06 min
